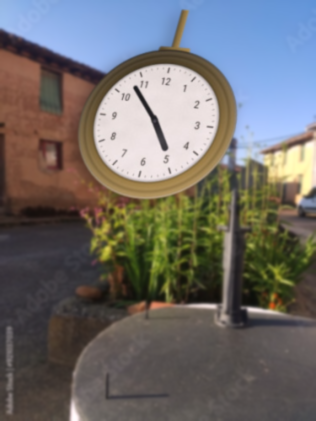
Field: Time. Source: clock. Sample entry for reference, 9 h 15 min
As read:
4 h 53 min
